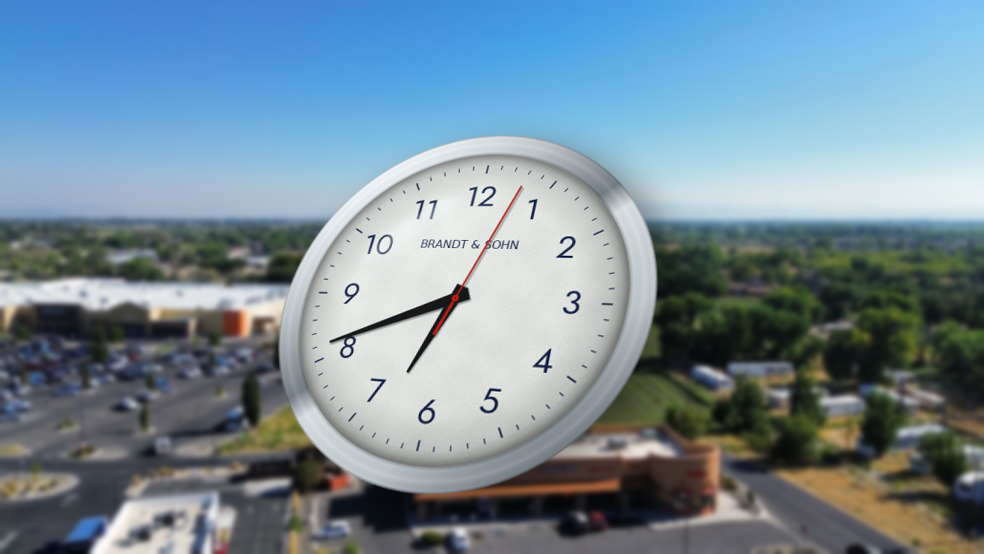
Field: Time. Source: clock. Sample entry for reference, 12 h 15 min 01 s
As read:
6 h 41 min 03 s
